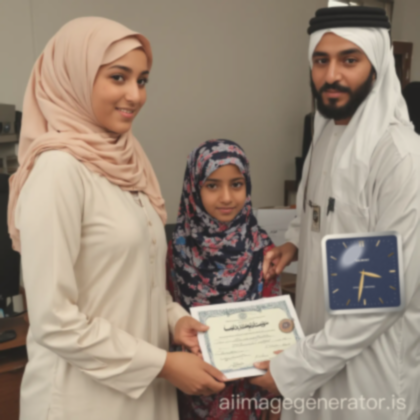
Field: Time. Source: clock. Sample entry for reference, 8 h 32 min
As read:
3 h 32 min
